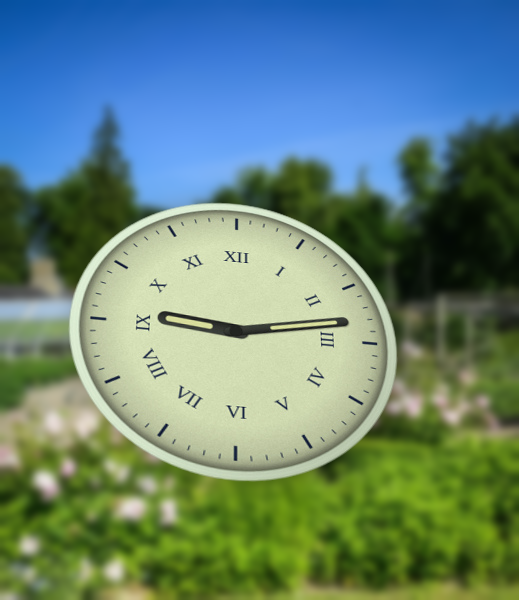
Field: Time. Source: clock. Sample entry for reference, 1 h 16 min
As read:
9 h 13 min
